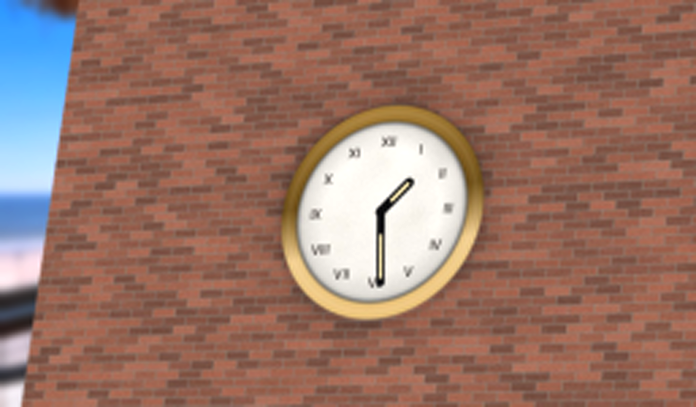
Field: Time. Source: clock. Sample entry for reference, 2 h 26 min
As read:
1 h 29 min
